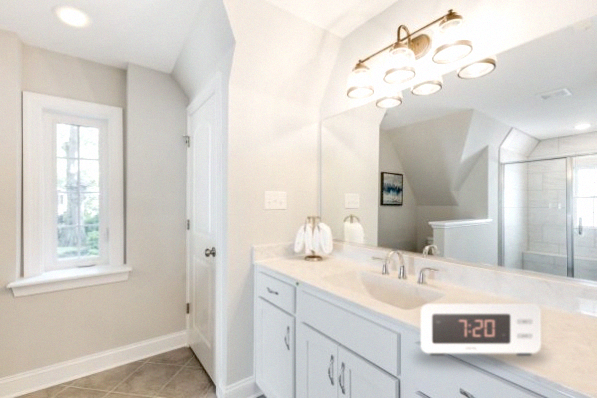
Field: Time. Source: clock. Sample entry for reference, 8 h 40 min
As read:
7 h 20 min
